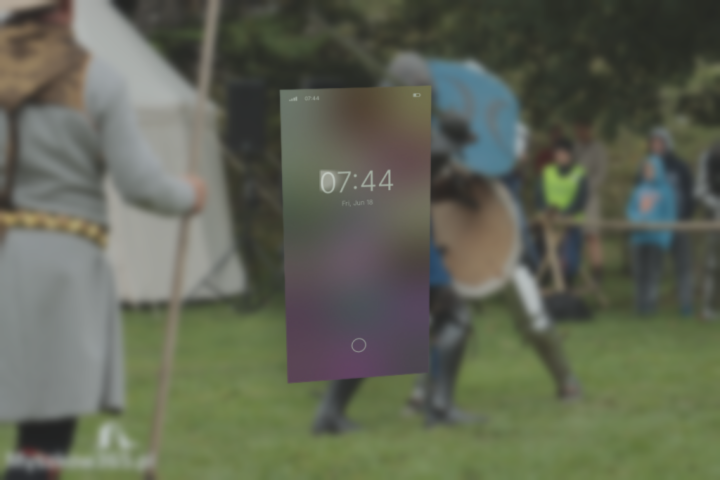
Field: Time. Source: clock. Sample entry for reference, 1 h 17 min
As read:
7 h 44 min
